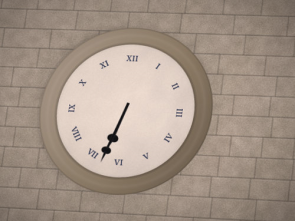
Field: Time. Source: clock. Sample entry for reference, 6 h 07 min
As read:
6 h 33 min
